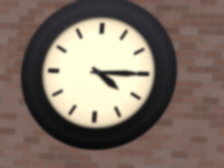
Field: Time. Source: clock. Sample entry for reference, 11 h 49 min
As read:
4 h 15 min
